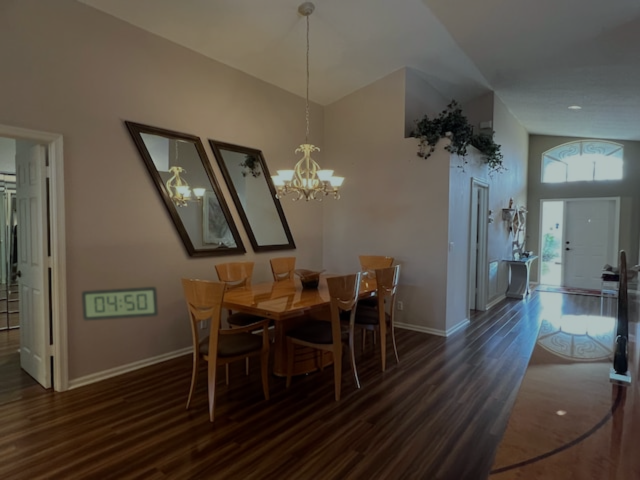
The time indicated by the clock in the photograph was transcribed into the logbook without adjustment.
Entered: 4:50
